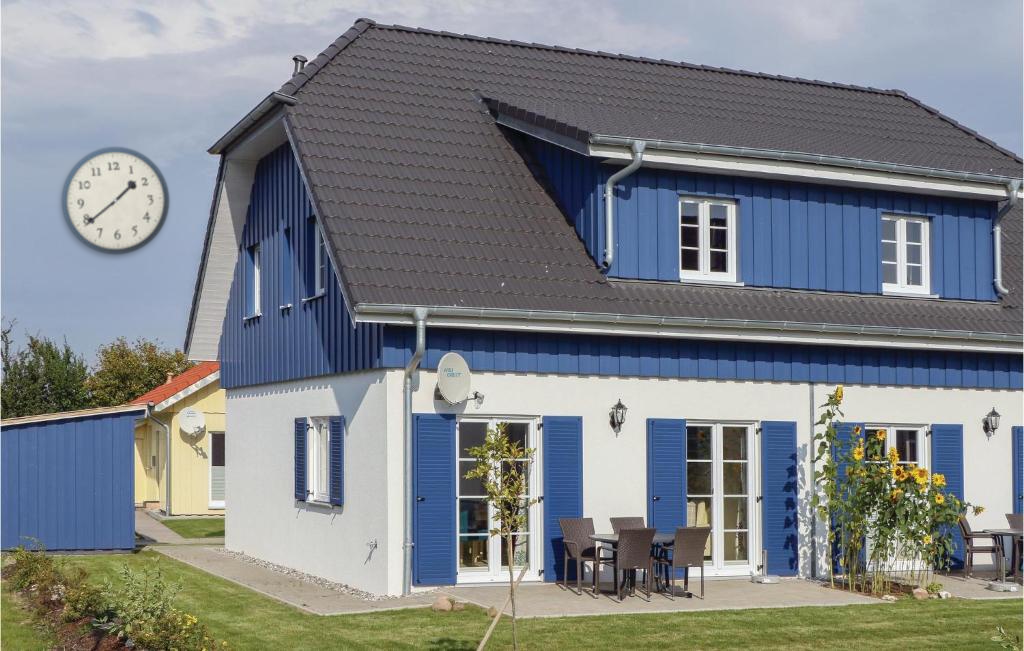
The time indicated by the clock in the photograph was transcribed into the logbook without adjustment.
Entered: 1:39
